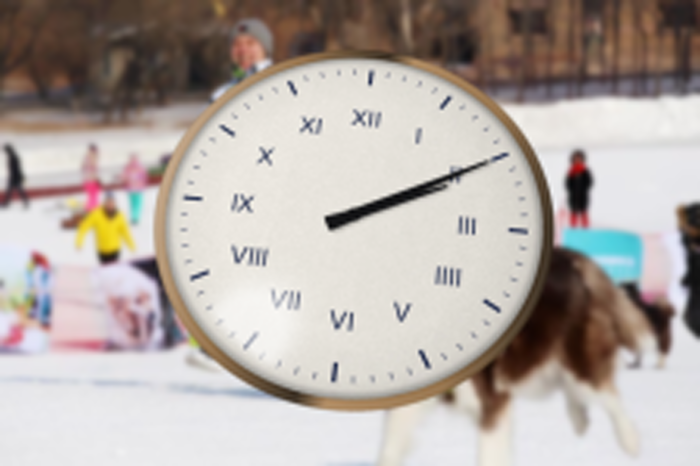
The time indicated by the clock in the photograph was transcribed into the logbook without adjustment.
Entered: 2:10
